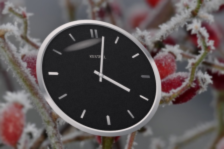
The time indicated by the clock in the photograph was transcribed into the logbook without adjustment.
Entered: 4:02
